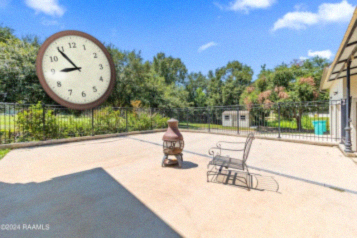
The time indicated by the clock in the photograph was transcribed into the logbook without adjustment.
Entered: 8:54
